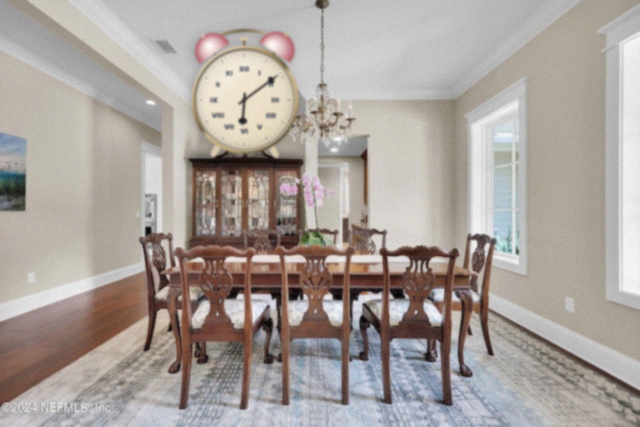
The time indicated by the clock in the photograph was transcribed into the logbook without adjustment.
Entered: 6:09
